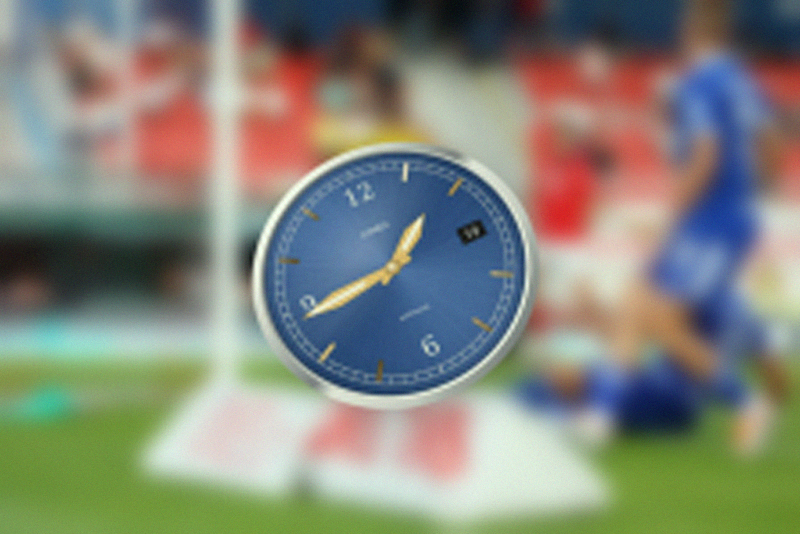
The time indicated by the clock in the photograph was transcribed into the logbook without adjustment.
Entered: 1:44
